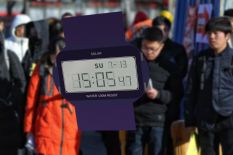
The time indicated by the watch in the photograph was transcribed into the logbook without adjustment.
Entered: 15:05:47
